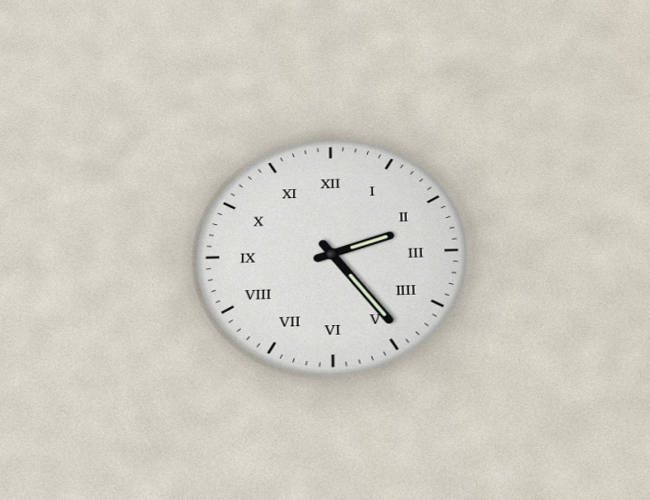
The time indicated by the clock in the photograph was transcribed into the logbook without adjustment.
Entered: 2:24
